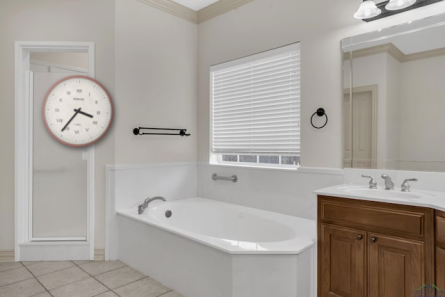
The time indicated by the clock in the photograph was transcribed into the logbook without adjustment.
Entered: 3:36
